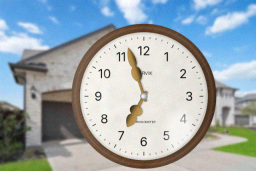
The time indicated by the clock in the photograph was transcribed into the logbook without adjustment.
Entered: 6:57
